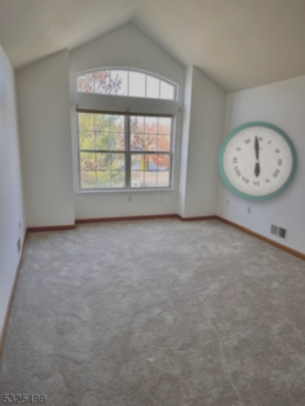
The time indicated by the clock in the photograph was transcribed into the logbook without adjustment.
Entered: 5:59
